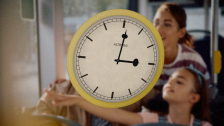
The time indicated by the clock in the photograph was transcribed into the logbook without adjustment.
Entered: 3:01
